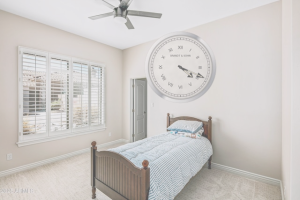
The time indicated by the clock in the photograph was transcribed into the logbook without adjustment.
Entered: 4:19
